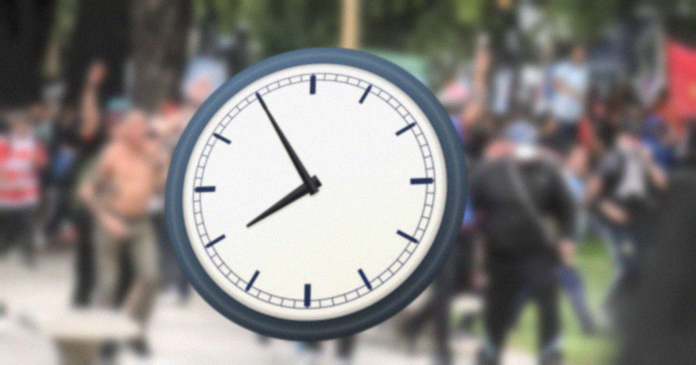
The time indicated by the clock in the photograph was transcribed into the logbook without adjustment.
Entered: 7:55
